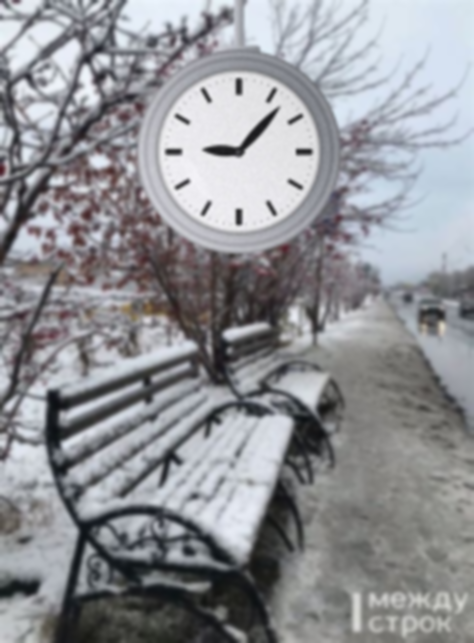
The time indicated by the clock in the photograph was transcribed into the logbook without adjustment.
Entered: 9:07
